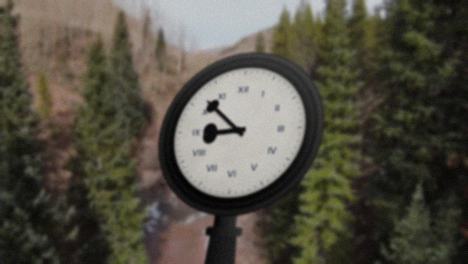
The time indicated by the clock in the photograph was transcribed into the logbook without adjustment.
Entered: 8:52
